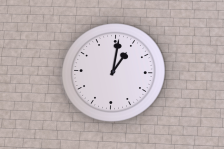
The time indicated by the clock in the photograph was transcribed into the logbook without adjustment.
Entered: 1:01
